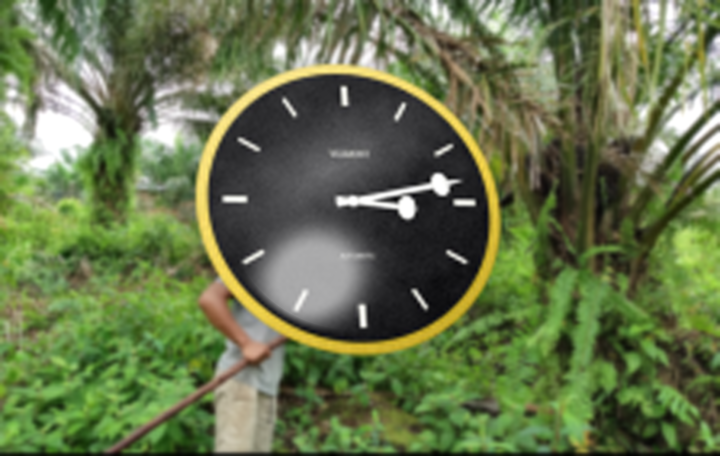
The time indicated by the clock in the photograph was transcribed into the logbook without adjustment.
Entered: 3:13
